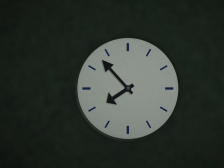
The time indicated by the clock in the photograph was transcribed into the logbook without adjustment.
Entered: 7:53
